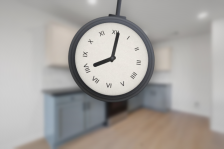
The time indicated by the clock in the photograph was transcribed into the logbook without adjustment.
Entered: 8:01
